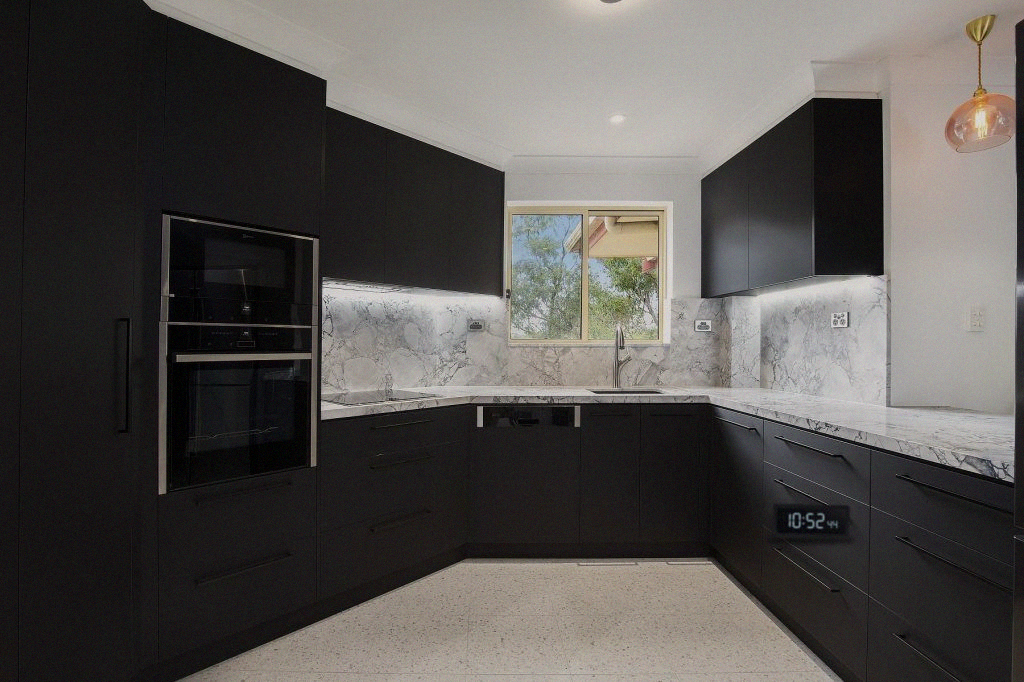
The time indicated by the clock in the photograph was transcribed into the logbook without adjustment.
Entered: 10:52
